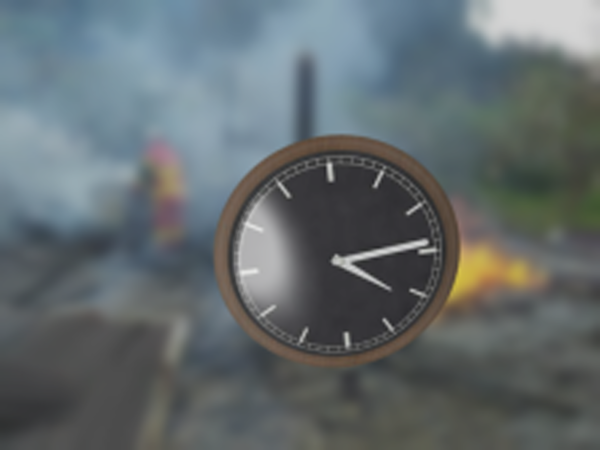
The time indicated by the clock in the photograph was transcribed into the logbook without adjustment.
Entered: 4:14
